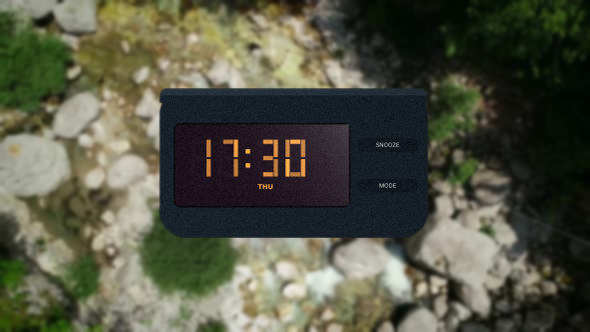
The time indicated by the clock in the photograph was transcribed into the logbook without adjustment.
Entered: 17:30
